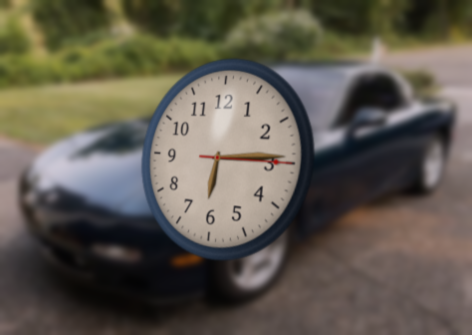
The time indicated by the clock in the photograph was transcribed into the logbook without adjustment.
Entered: 6:14:15
